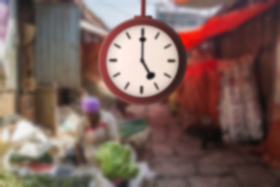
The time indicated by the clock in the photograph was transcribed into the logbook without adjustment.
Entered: 5:00
